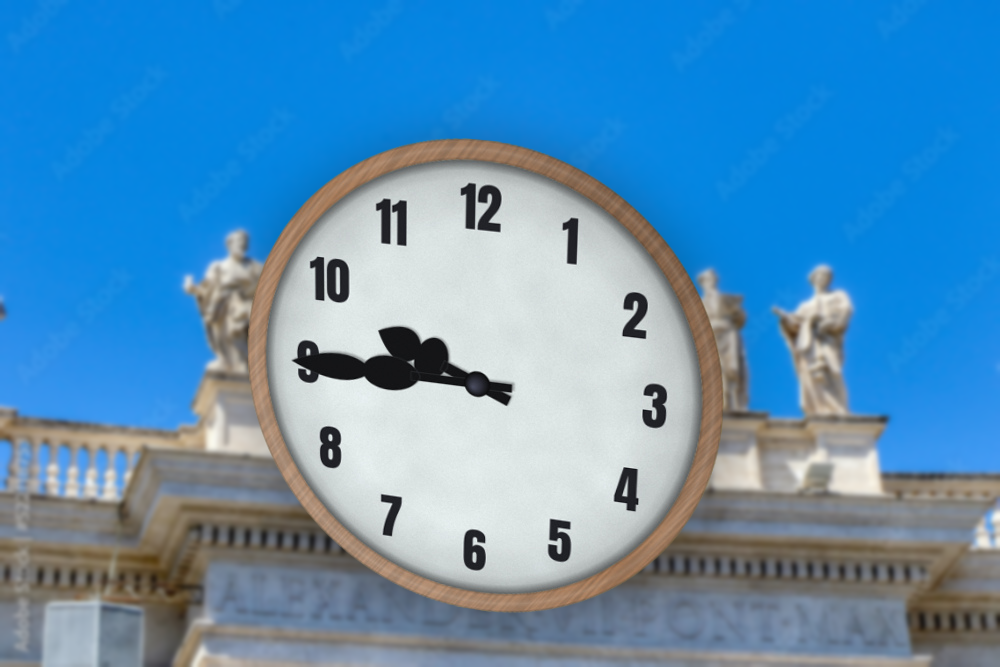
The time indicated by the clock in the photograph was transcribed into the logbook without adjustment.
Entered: 9:45
